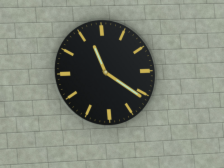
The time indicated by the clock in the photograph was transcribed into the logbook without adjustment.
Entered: 11:21
